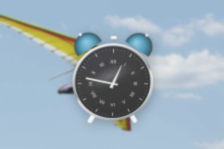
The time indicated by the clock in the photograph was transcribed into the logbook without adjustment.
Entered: 12:47
